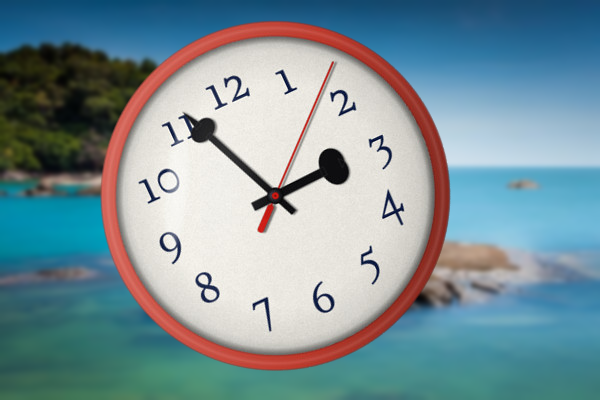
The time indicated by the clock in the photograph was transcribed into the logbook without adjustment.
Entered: 2:56:08
